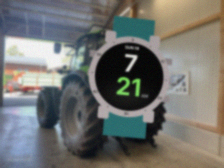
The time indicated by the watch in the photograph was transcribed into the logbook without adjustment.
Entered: 7:21
